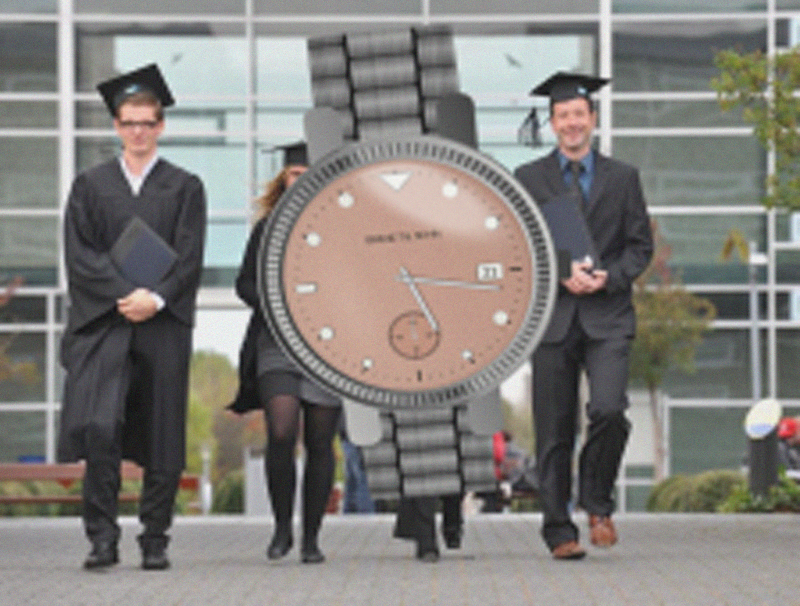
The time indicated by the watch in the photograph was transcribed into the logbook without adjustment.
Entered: 5:17
